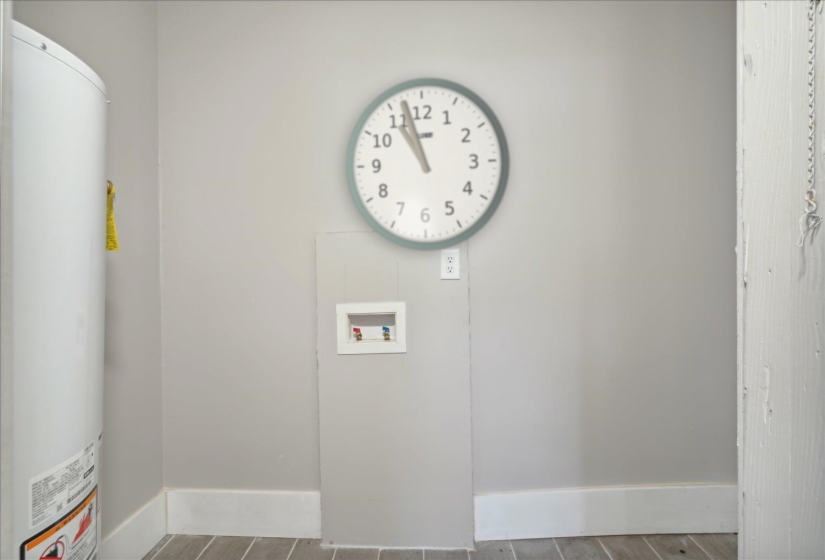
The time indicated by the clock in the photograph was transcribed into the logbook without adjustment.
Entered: 10:57
